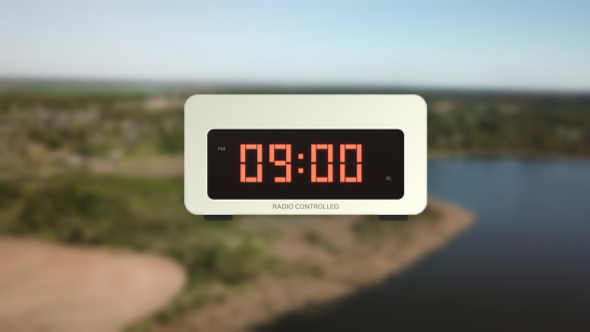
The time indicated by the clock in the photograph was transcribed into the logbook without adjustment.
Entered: 9:00
